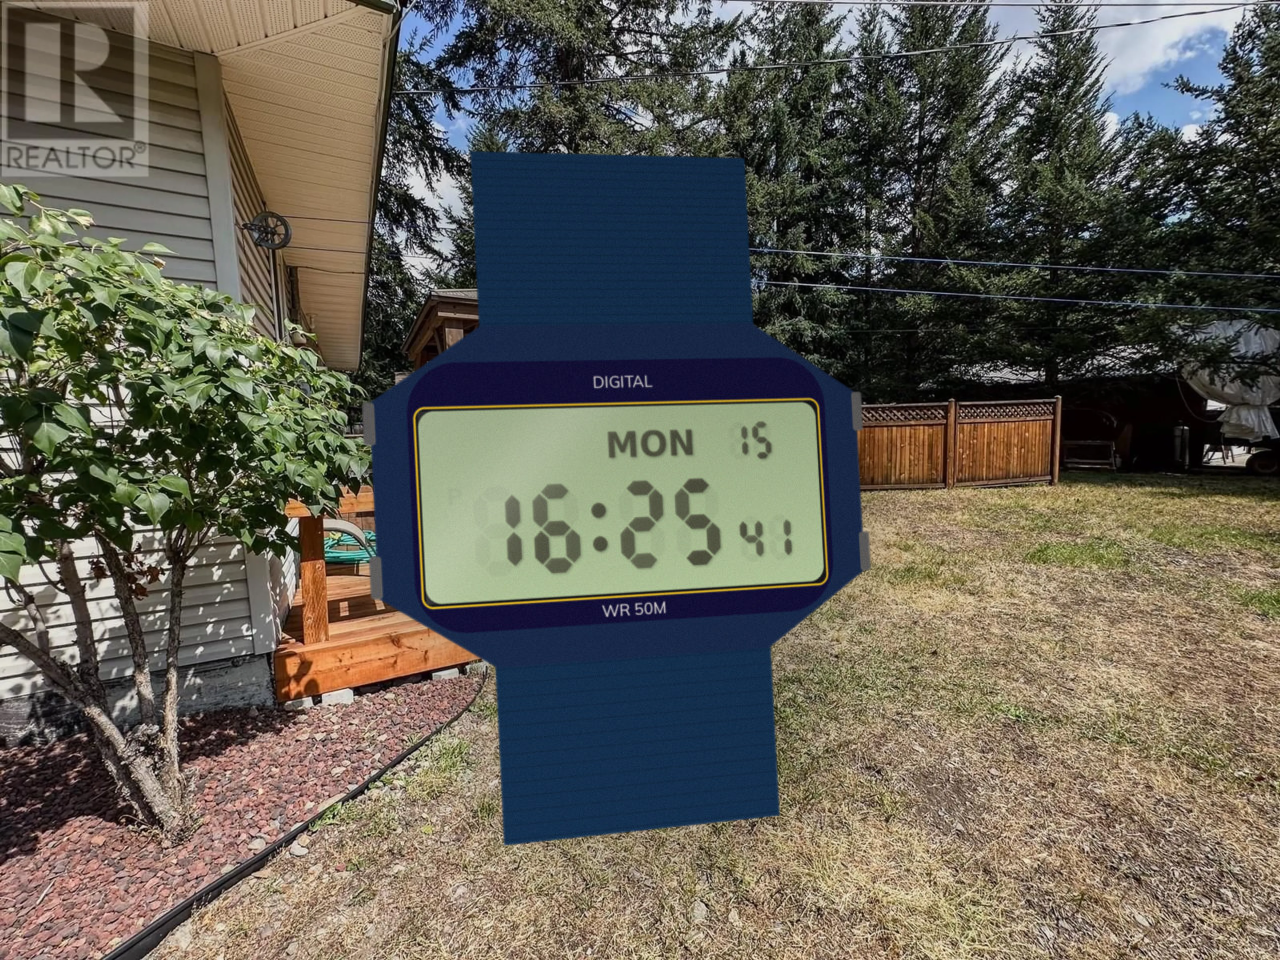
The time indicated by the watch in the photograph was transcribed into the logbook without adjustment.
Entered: 16:25:41
